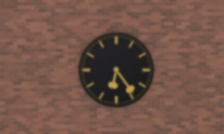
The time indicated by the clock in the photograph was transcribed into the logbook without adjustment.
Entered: 6:24
